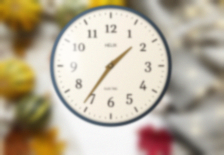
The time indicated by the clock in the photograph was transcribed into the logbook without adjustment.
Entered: 1:36
